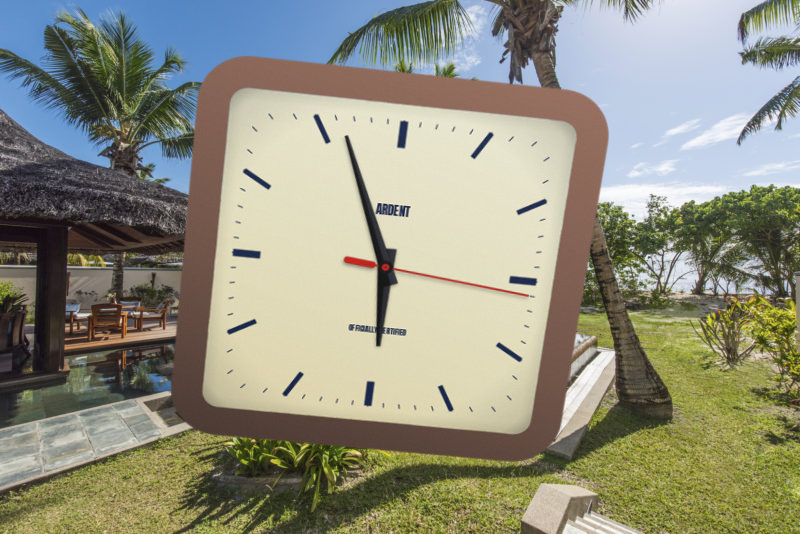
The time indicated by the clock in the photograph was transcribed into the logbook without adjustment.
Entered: 5:56:16
